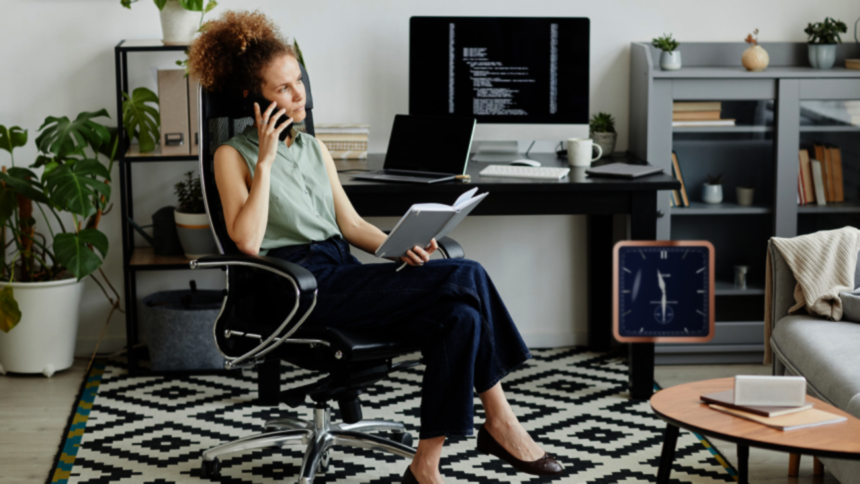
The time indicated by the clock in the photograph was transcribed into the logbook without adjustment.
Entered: 11:30
